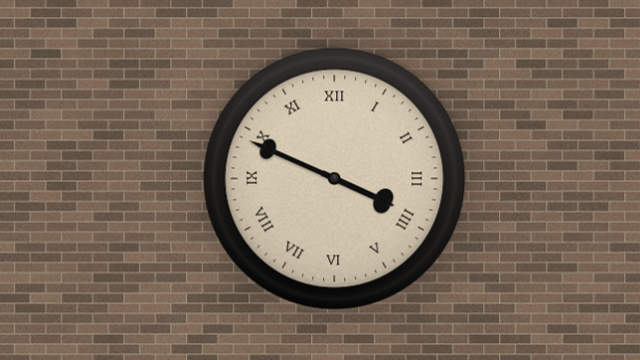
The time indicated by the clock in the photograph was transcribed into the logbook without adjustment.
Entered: 3:49
